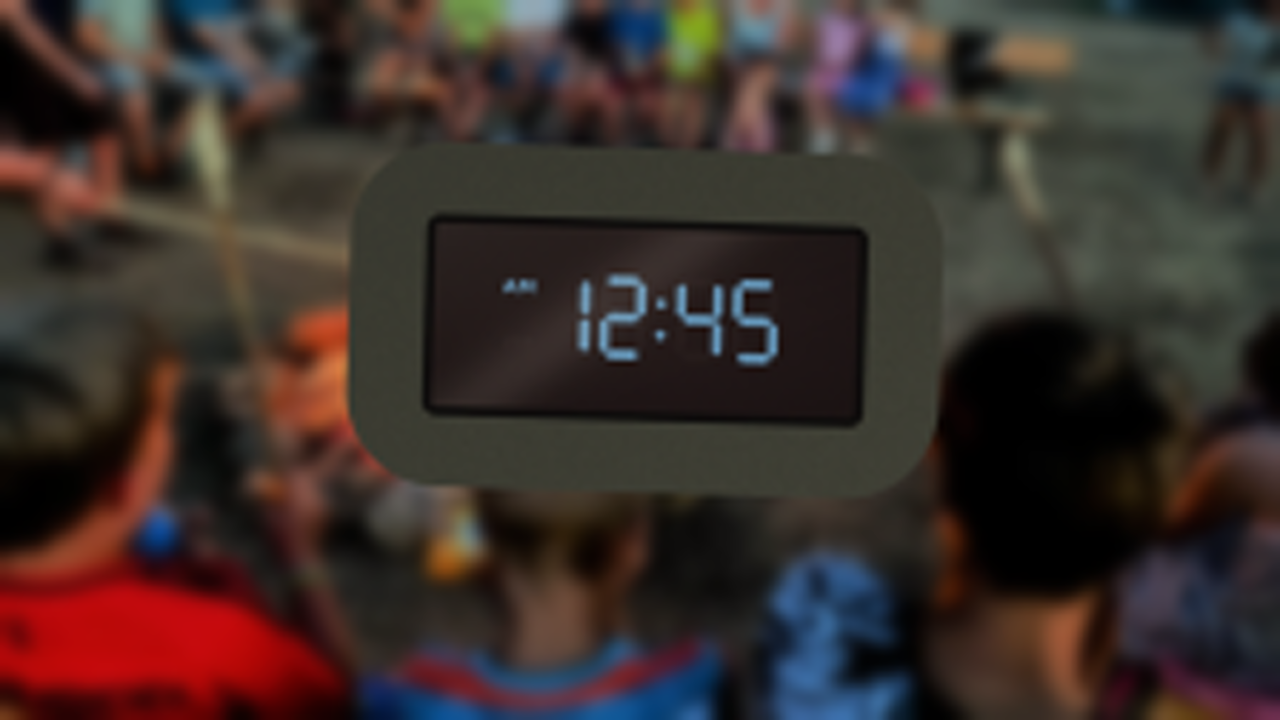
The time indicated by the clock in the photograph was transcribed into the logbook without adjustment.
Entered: 12:45
